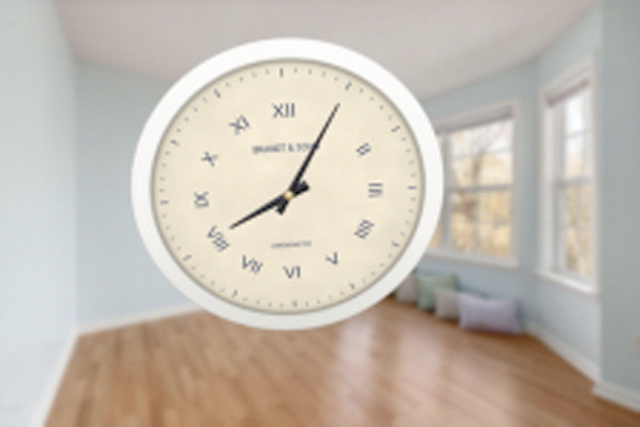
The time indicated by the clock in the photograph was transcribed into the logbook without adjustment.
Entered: 8:05
